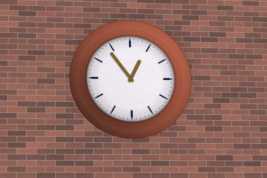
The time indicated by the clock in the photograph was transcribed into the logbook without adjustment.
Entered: 12:54
